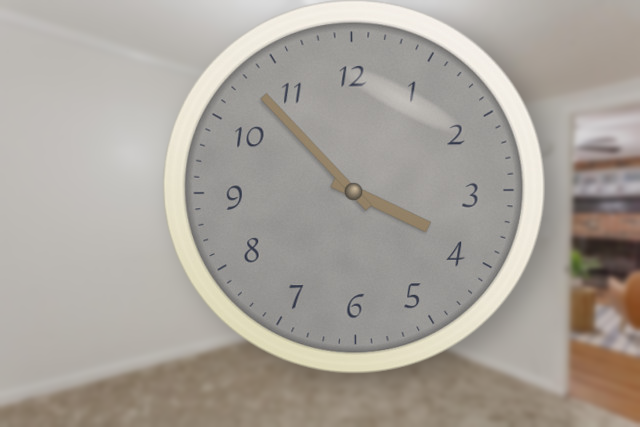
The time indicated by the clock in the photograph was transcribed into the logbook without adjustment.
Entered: 3:53
